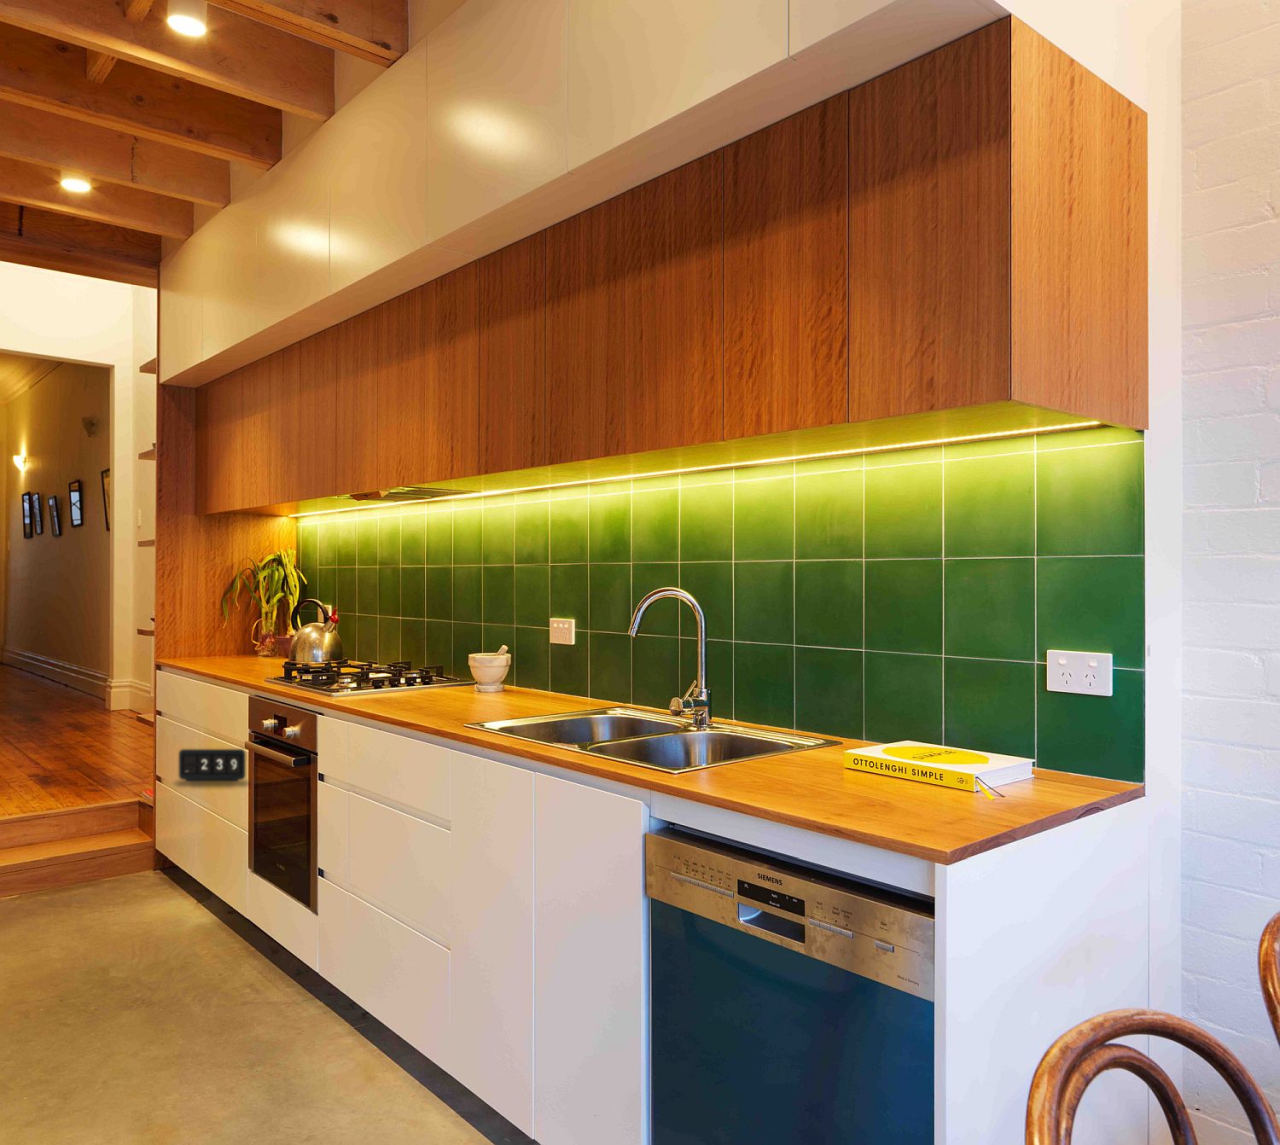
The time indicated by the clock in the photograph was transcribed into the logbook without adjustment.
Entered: 2:39
